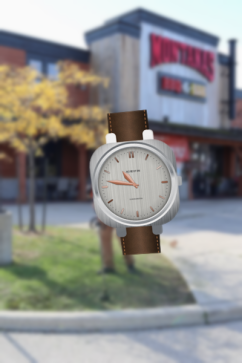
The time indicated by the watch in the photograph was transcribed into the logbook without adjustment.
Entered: 10:47
